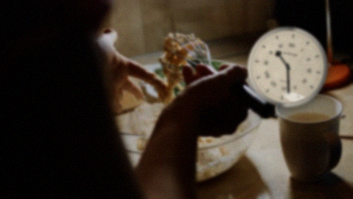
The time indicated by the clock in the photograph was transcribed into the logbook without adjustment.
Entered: 10:28
